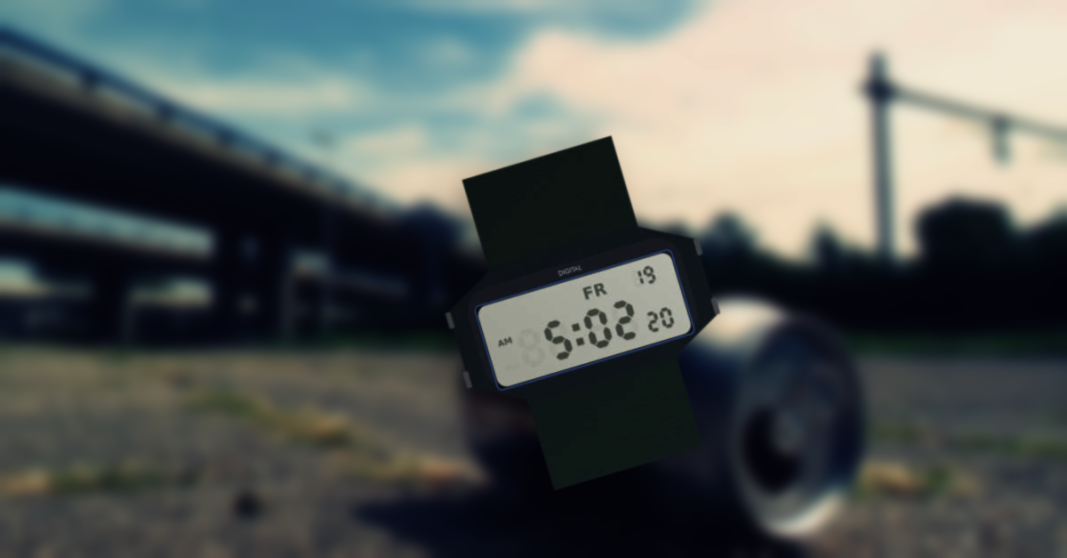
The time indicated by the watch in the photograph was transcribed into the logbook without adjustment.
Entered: 5:02:20
